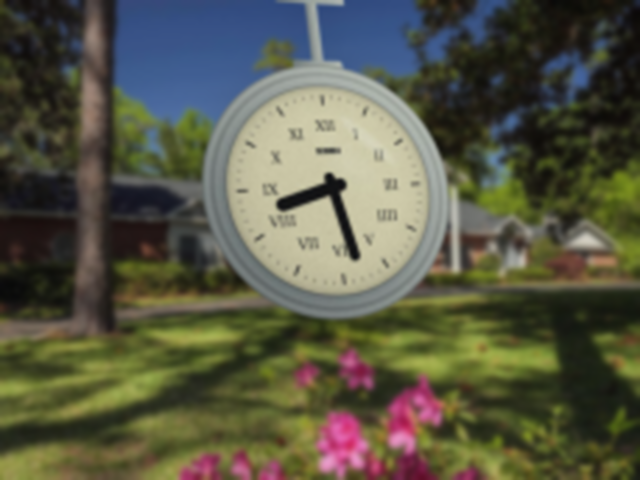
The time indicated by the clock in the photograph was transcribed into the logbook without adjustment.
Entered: 8:28
